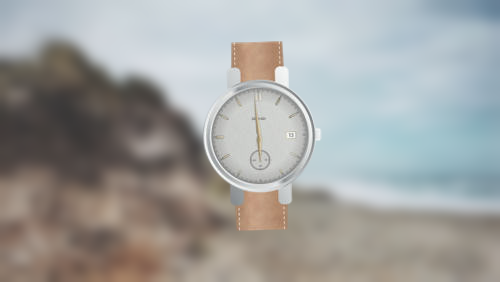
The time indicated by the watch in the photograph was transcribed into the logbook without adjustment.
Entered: 5:59
